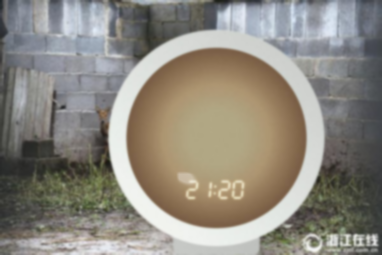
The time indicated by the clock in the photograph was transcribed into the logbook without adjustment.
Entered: 21:20
